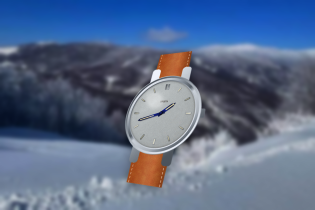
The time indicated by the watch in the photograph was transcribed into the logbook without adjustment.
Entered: 1:42
